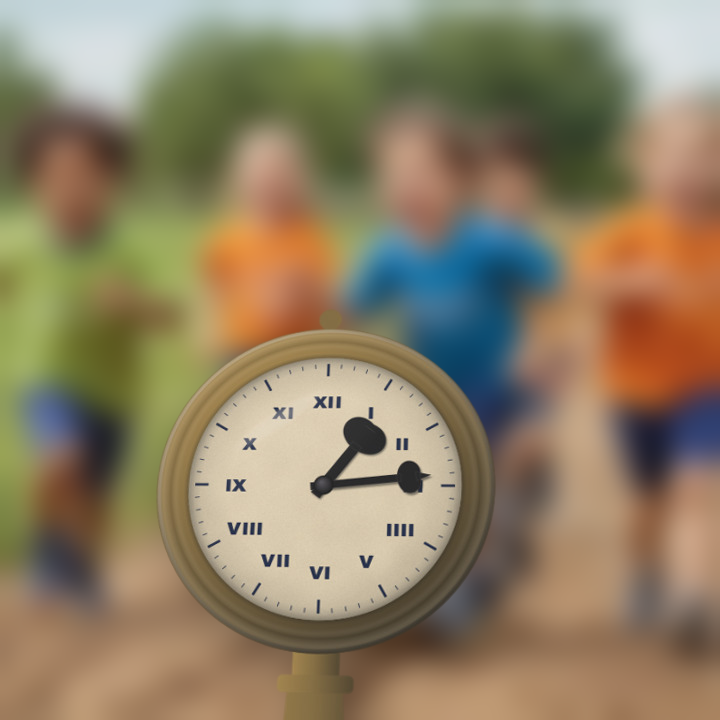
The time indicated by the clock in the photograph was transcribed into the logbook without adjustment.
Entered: 1:14
